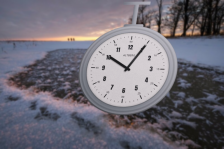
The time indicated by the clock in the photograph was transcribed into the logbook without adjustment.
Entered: 10:05
